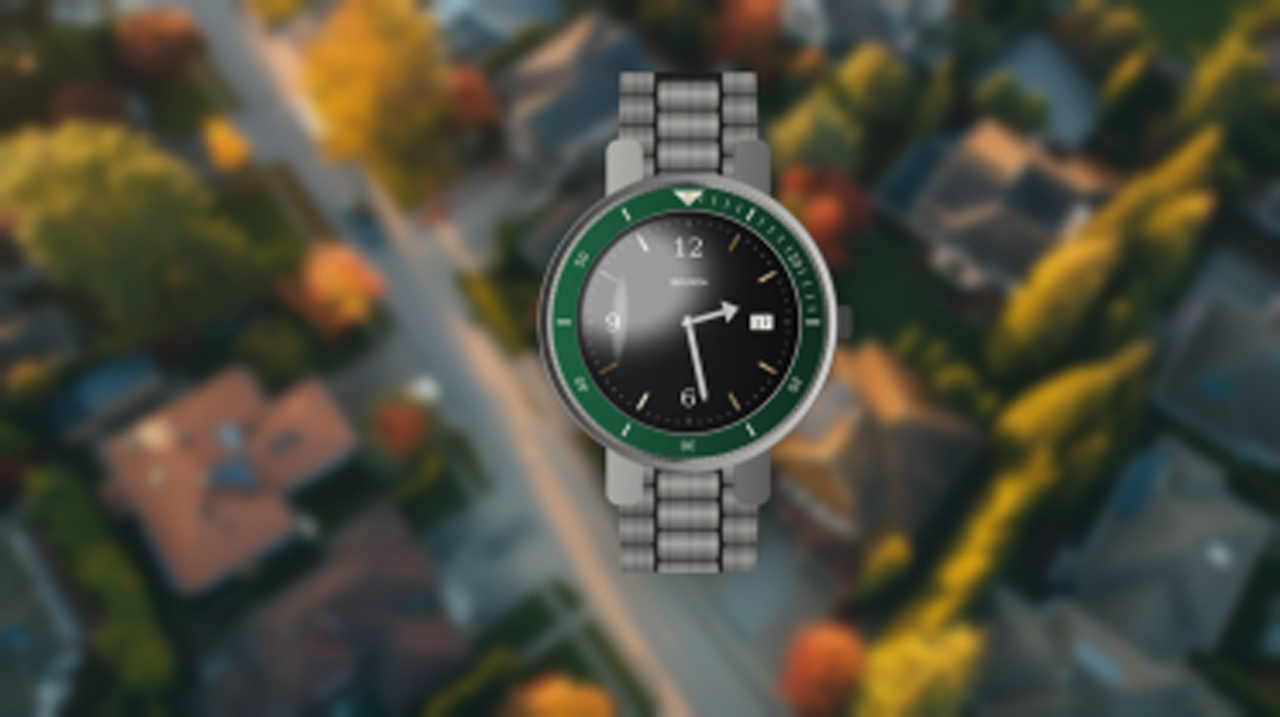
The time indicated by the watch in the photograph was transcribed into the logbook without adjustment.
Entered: 2:28
